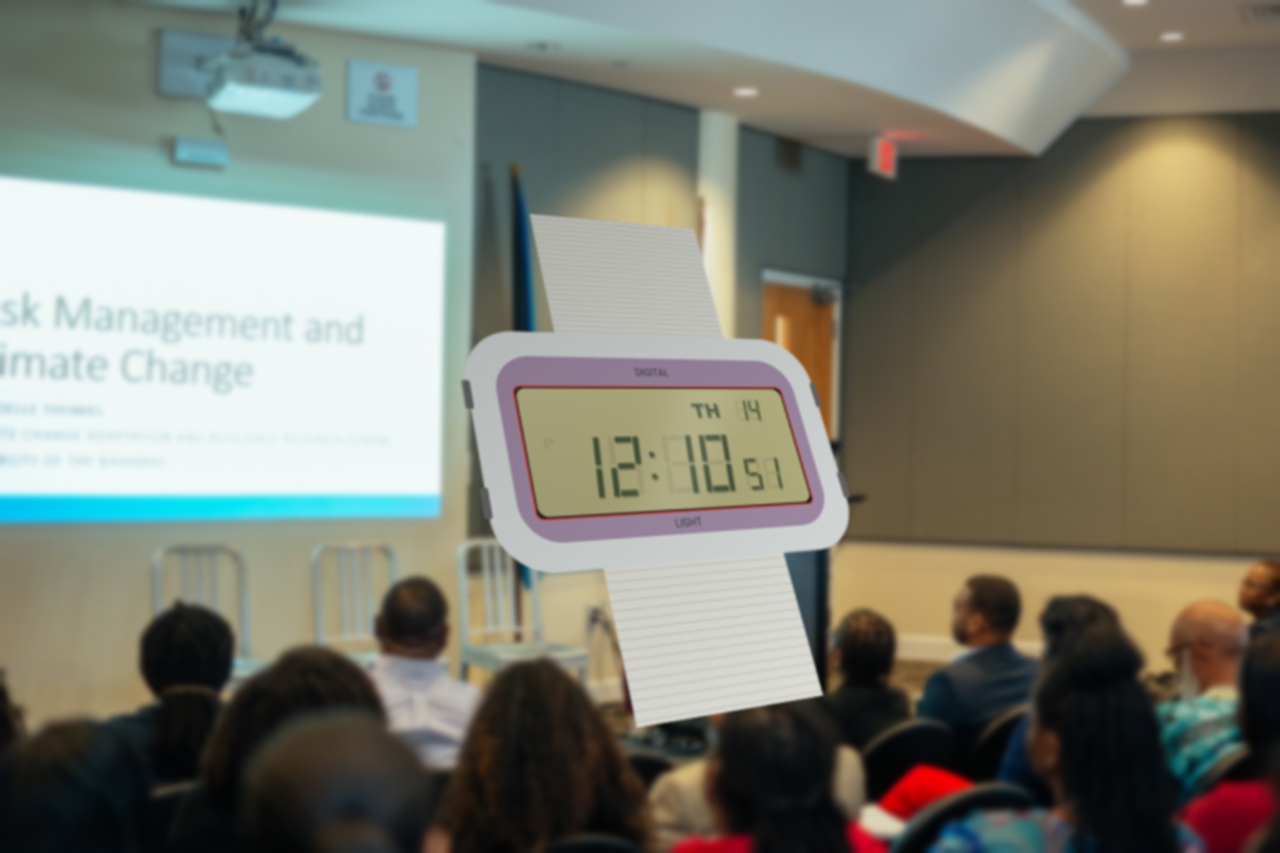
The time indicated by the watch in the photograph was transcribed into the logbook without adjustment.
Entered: 12:10:51
